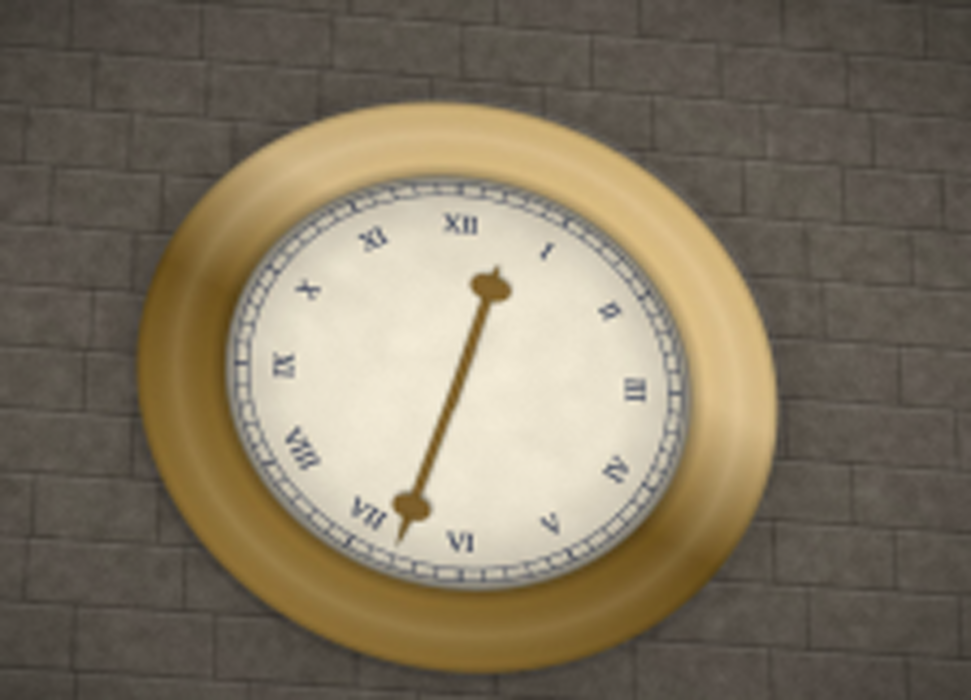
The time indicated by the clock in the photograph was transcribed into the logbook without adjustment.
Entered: 12:33
